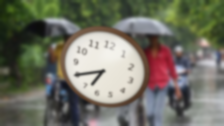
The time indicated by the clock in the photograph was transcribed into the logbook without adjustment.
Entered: 6:40
